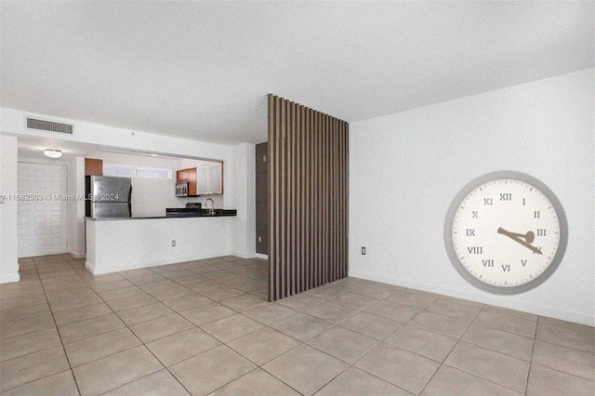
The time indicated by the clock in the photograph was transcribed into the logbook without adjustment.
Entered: 3:20
